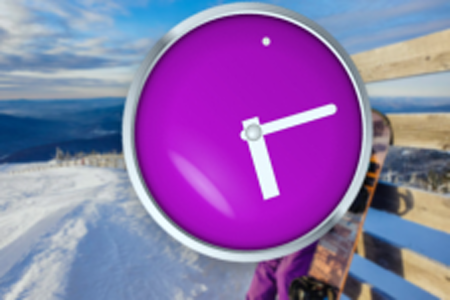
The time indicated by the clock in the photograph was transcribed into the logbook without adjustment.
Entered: 5:11
